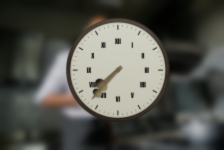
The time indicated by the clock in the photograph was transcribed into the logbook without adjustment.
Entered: 7:37
